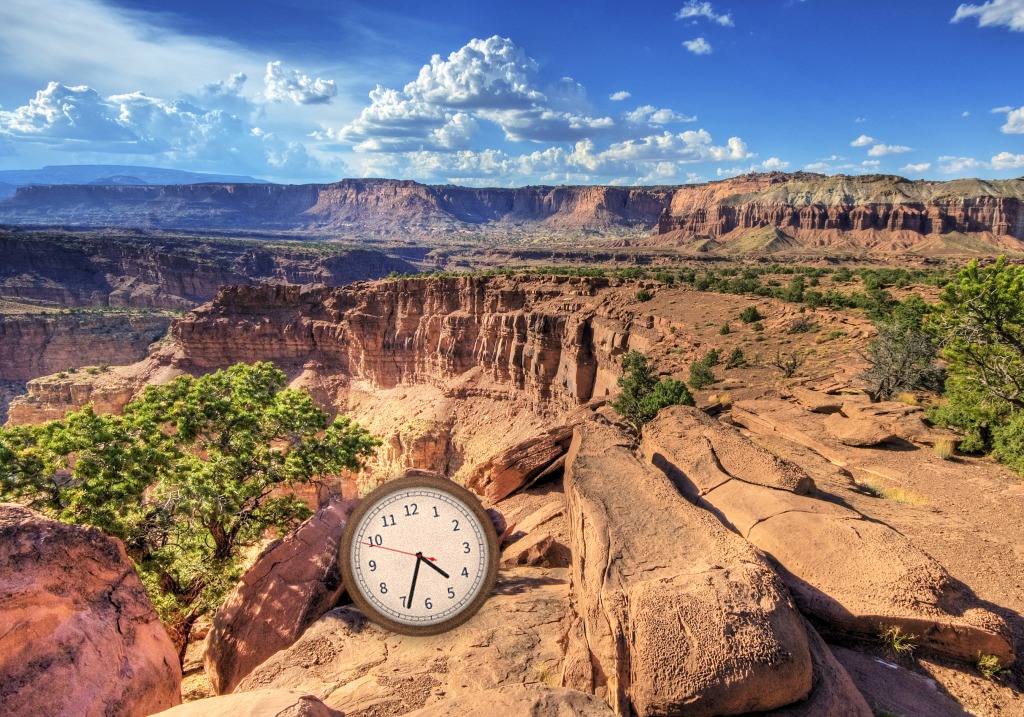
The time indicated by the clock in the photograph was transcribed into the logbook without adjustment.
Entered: 4:33:49
